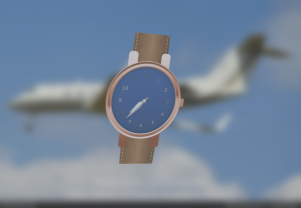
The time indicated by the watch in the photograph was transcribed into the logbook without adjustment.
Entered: 7:37
